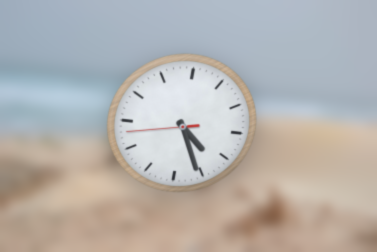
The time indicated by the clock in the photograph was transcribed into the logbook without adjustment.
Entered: 4:25:43
